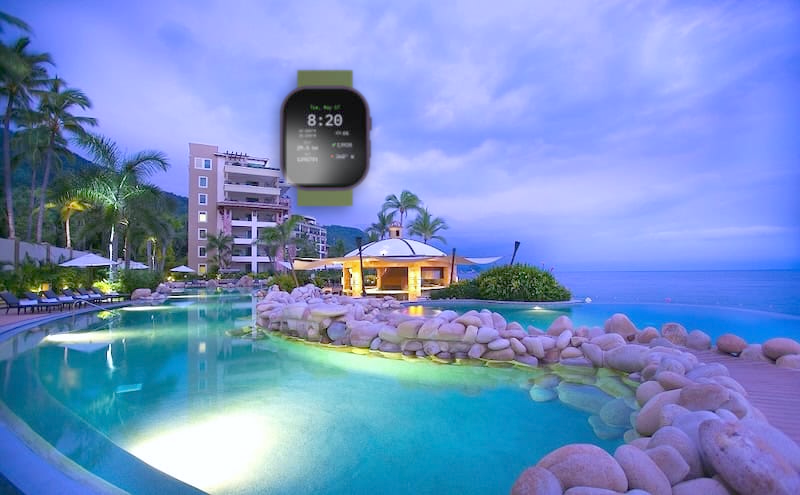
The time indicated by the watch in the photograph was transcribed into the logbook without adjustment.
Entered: 8:20
